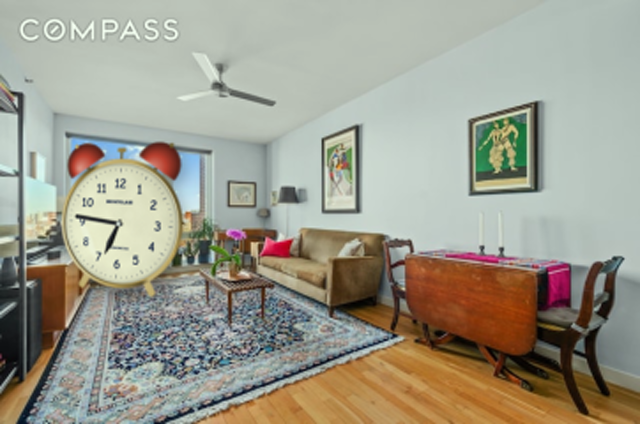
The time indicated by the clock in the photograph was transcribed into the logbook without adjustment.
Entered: 6:46
